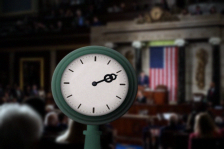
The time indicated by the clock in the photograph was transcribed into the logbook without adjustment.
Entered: 2:11
